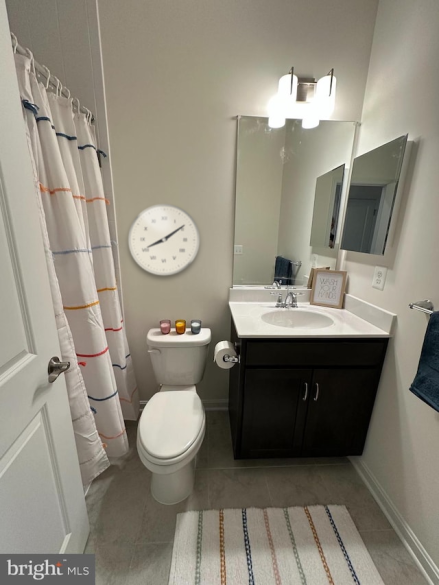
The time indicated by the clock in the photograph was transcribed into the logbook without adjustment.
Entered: 8:09
